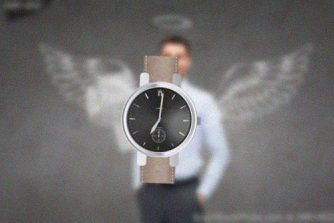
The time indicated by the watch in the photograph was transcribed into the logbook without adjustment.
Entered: 7:01
